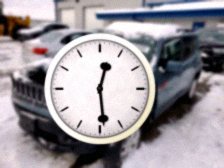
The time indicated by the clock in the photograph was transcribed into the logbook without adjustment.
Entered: 12:29
